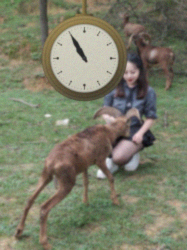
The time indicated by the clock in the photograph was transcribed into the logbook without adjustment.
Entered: 10:55
